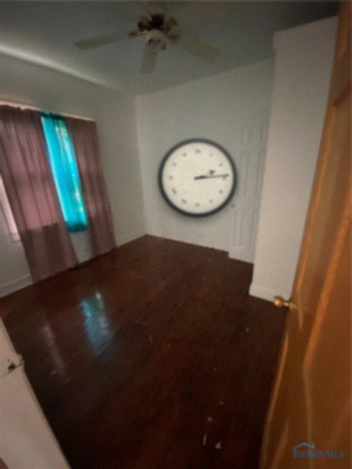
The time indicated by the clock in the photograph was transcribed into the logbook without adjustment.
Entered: 2:14
